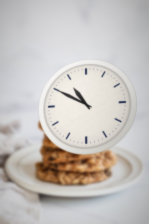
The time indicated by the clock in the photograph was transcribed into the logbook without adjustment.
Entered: 10:50
